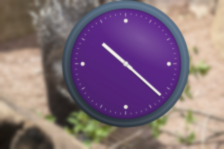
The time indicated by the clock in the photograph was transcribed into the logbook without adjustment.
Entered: 10:22
